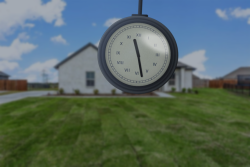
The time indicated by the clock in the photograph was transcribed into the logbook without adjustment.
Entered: 11:28
